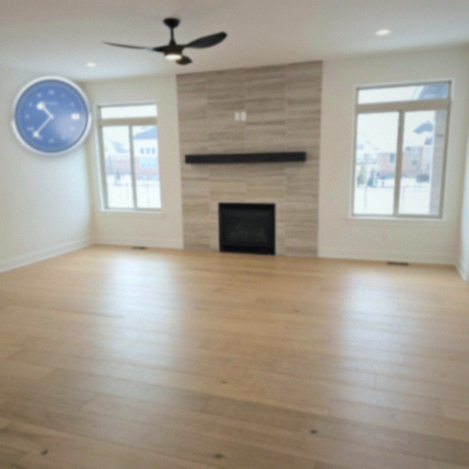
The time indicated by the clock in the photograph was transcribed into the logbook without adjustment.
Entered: 10:37
